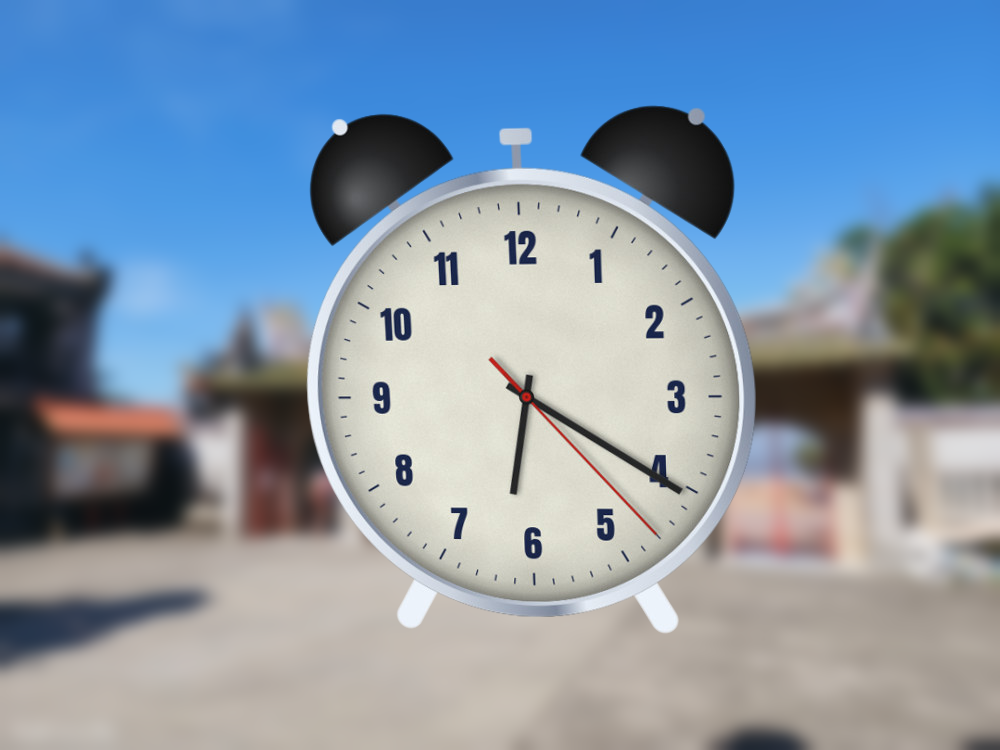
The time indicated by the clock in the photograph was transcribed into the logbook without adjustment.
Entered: 6:20:23
